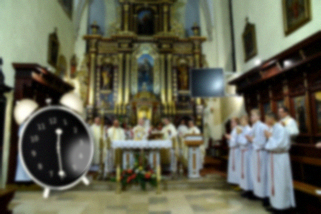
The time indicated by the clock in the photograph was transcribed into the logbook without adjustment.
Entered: 12:31
